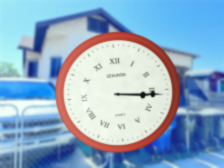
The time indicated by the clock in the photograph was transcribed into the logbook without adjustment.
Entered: 3:16
